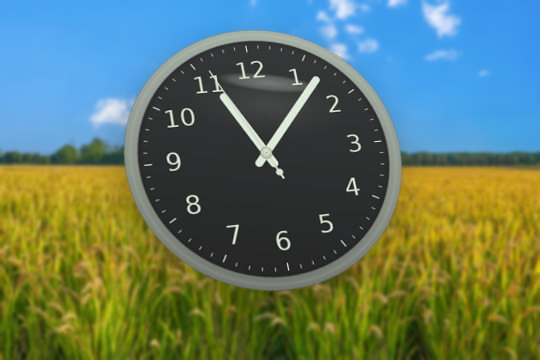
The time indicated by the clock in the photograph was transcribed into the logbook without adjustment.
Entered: 11:06:56
